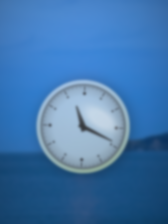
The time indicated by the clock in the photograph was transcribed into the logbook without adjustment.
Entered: 11:19
